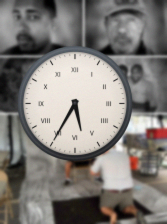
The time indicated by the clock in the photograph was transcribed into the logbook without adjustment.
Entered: 5:35
